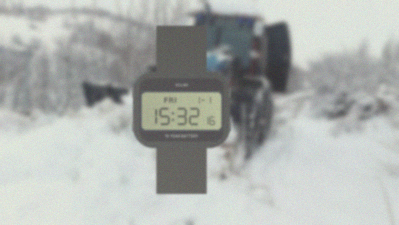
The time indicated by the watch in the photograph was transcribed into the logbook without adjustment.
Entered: 15:32
